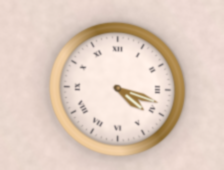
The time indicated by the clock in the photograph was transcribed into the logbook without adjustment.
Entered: 4:18
